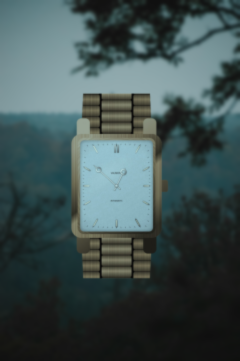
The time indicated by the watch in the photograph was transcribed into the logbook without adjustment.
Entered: 12:52
